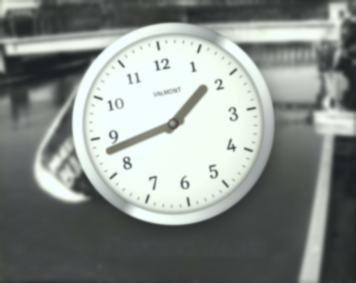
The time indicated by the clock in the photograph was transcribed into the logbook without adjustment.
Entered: 1:43
